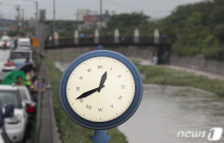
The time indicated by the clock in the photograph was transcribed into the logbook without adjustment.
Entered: 12:41
